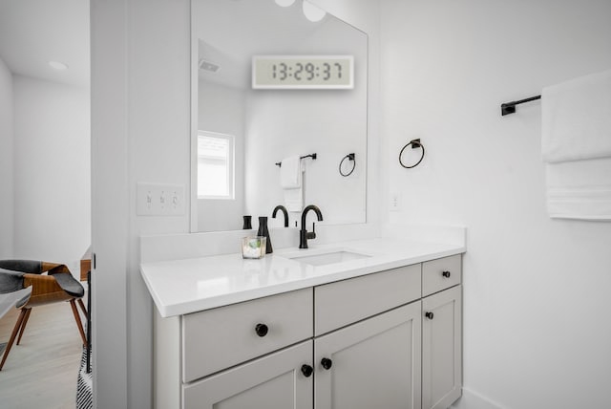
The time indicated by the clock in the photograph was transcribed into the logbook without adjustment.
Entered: 13:29:37
